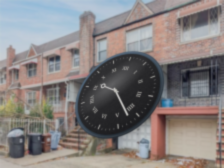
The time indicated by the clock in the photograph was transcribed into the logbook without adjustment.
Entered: 9:22
